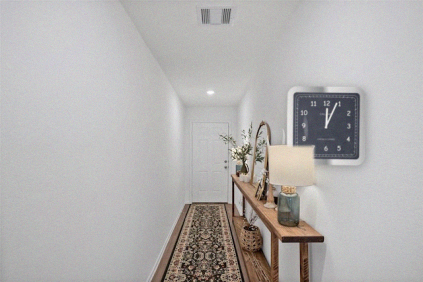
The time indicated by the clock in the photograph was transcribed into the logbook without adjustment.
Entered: 12:04
